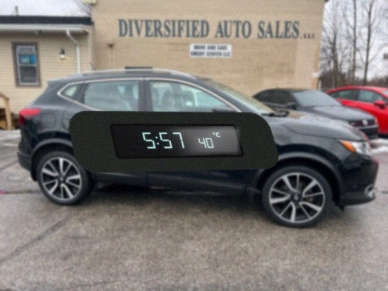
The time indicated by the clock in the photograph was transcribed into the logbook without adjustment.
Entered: 5:57
